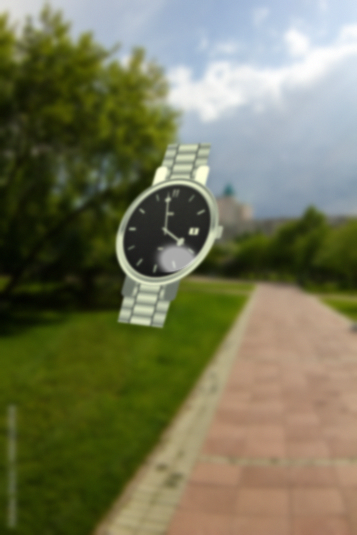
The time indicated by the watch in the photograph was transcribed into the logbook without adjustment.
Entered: 3:58
